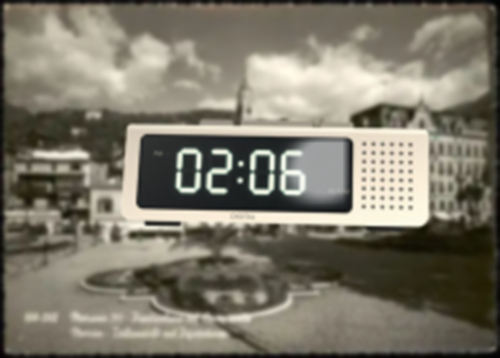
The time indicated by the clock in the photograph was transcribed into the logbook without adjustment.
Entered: 2:06
